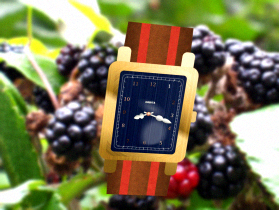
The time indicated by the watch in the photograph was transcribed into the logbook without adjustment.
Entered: 8:18
